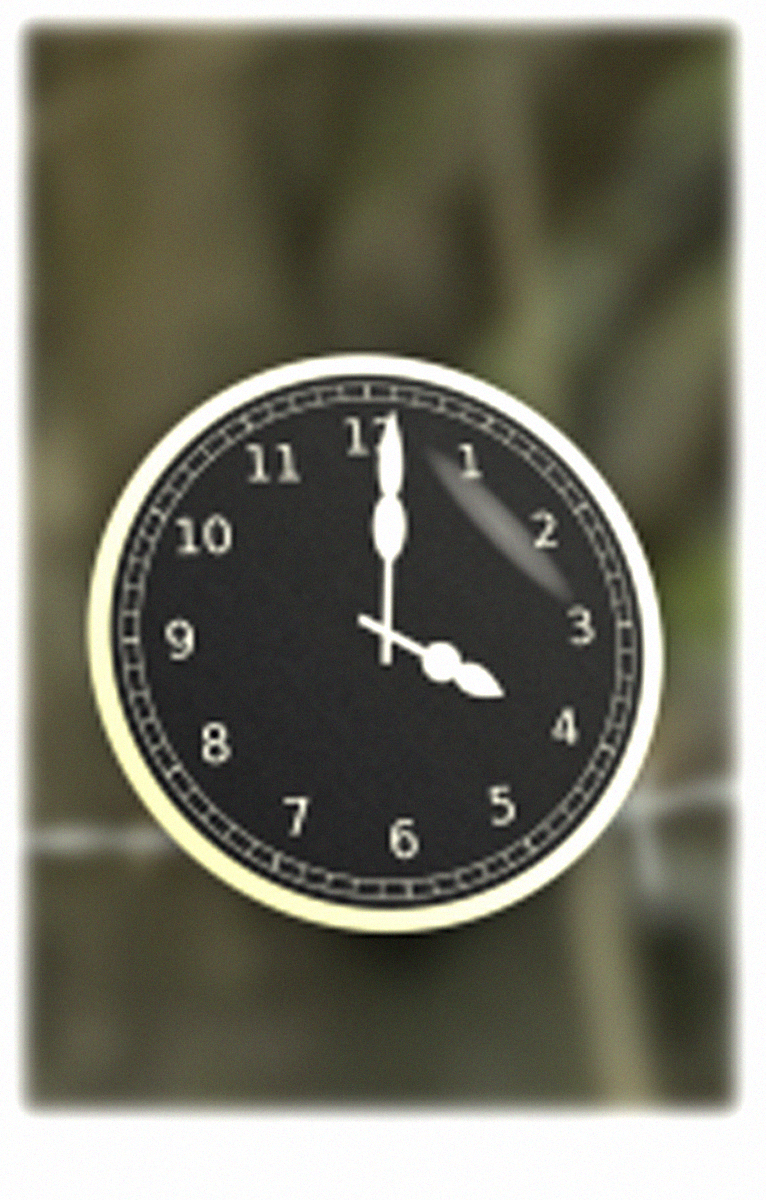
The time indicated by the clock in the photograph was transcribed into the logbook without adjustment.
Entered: 4:01
